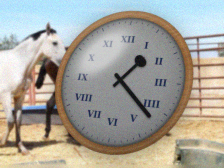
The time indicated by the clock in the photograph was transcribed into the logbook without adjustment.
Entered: 1:22
